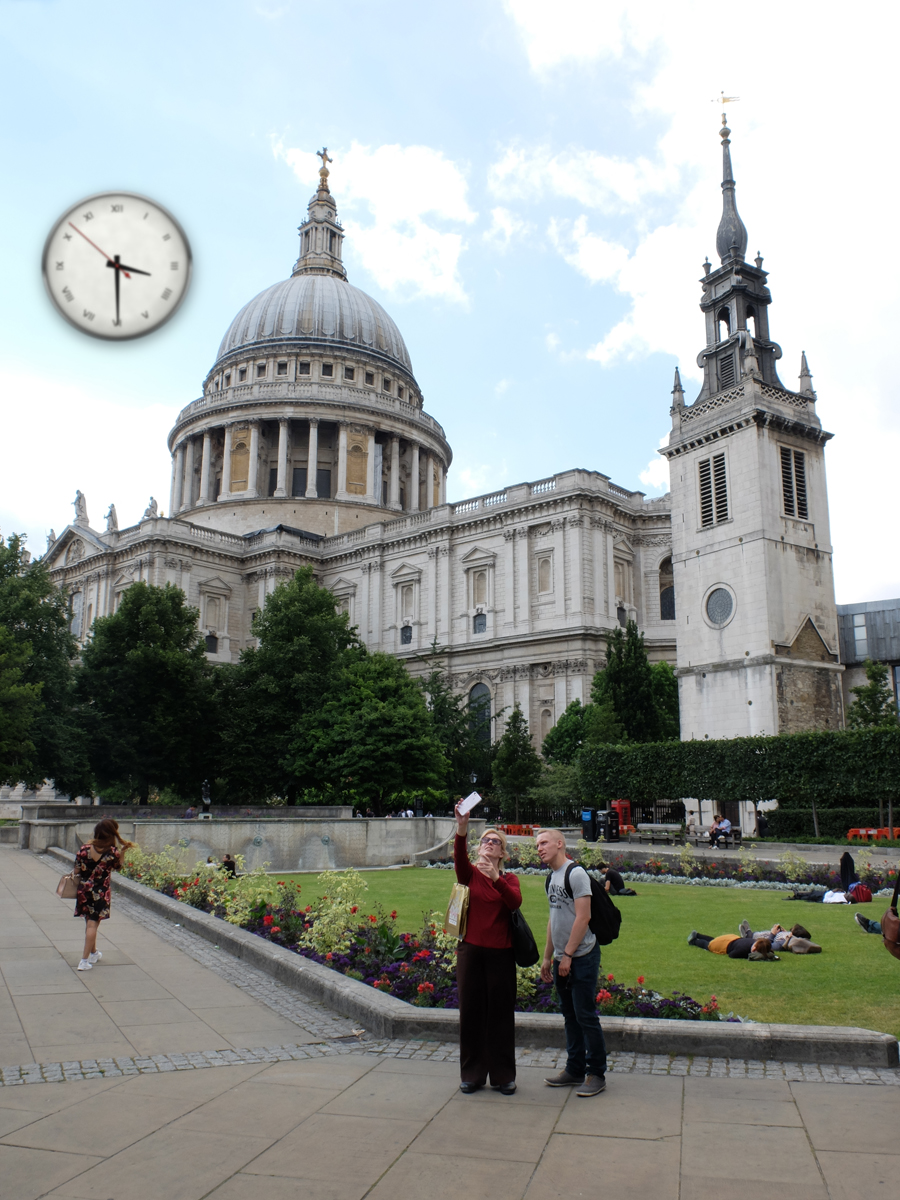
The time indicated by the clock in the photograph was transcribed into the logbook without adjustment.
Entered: 3:29:52
